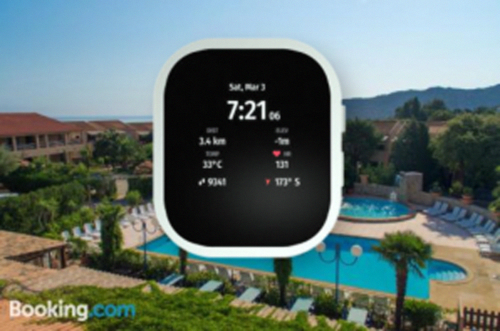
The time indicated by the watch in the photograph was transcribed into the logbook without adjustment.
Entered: 7:21
